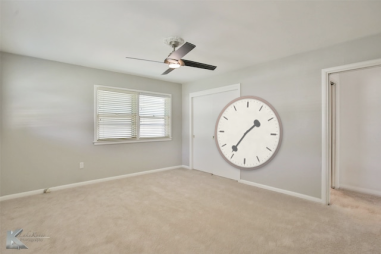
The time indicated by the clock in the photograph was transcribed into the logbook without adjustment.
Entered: 1:36
